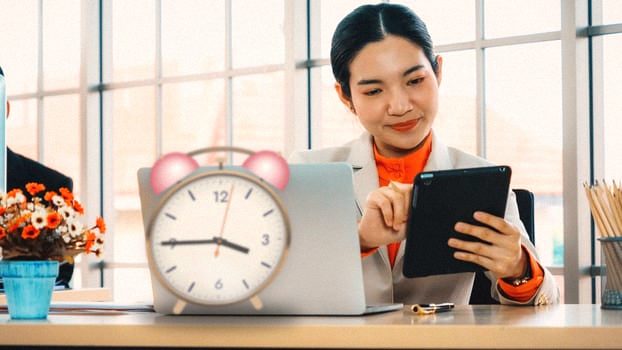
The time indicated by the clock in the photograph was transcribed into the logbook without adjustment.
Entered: 3:45:02
